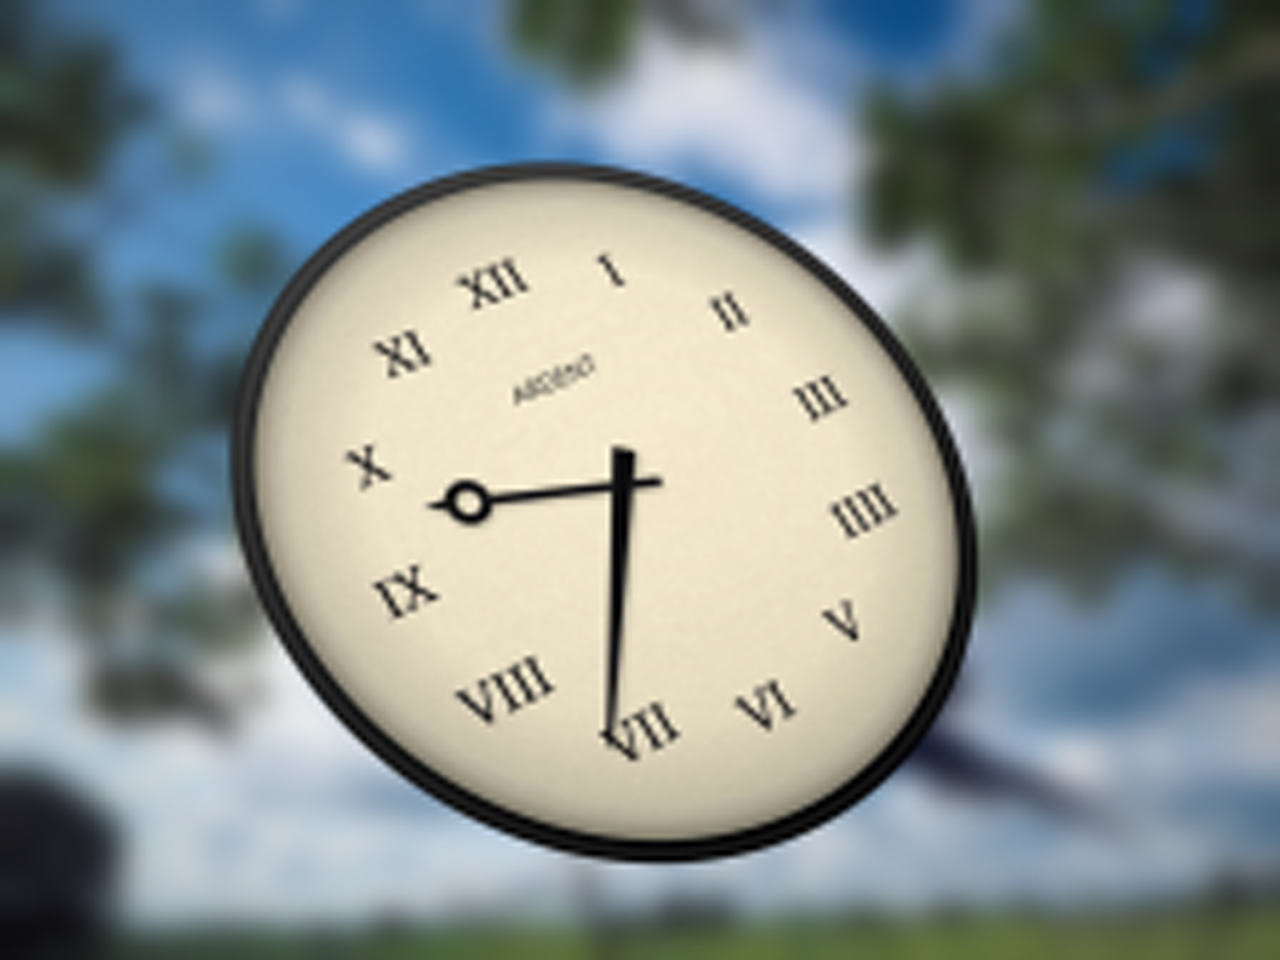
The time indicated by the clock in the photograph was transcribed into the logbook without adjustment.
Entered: 9:36
